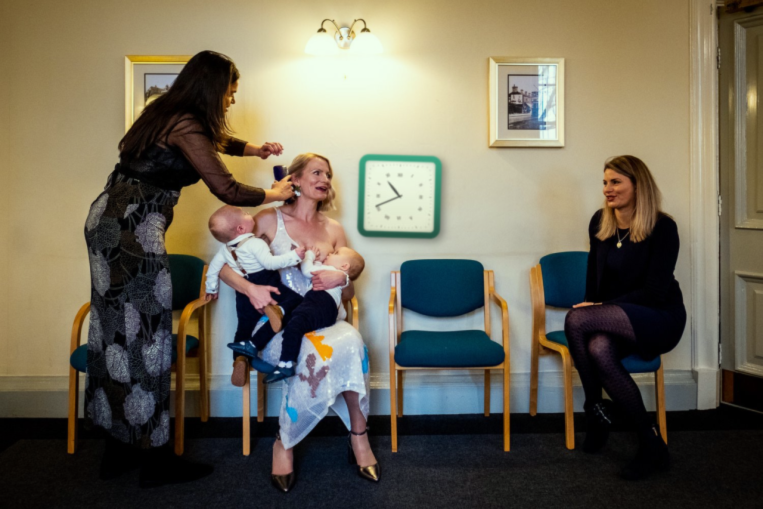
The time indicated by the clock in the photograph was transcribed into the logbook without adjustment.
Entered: 10:41
